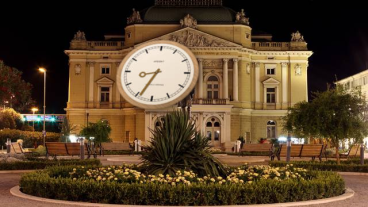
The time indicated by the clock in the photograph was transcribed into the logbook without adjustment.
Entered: 8:34
